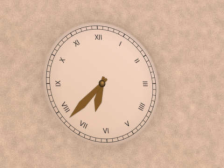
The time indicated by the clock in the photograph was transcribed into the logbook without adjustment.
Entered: 6:38
